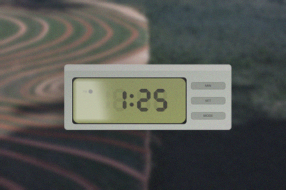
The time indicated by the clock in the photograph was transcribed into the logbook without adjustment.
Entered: 1:25
